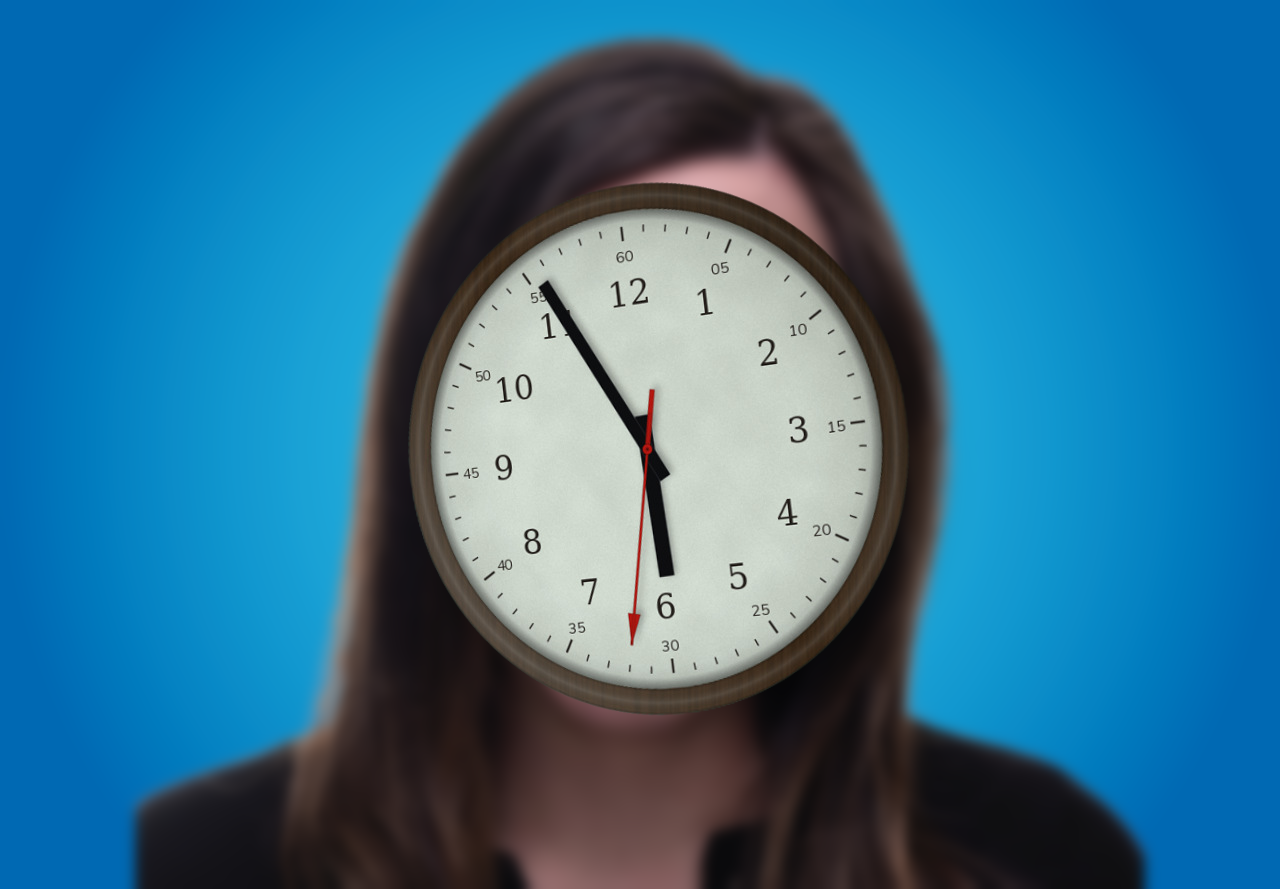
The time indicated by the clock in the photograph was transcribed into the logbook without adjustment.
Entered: 5:55:32
